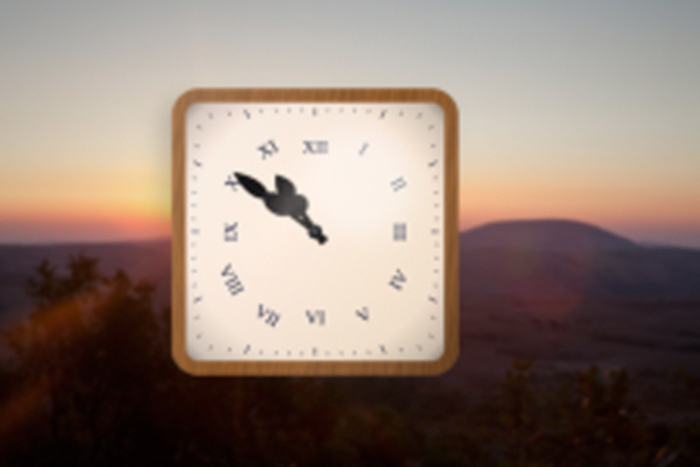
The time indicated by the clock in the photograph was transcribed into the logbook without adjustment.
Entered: 10:51
